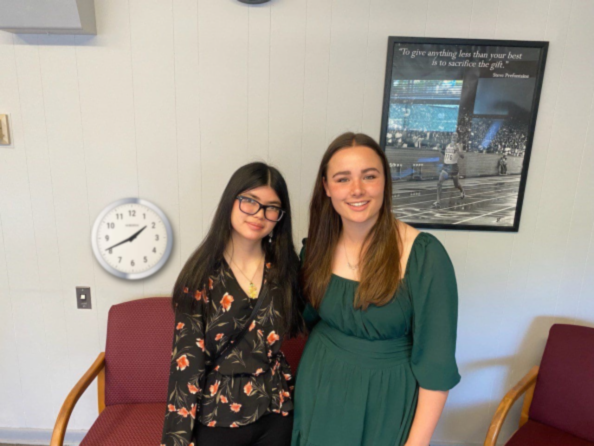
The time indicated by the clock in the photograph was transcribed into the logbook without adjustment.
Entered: 1:41
